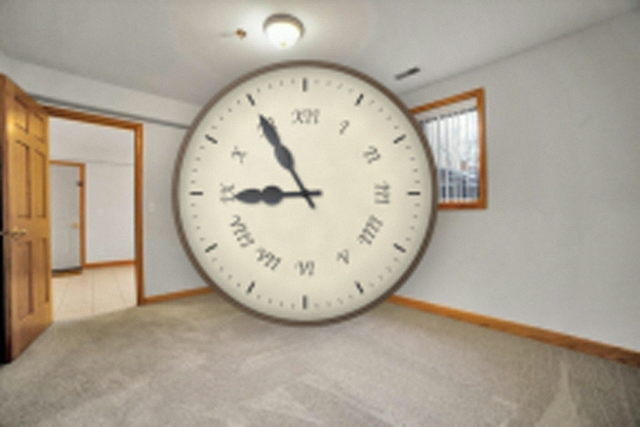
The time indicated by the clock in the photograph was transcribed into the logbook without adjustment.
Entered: 8:55
